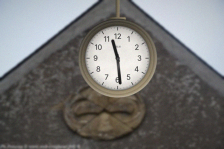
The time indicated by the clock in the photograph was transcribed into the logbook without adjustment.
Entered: 11:29
